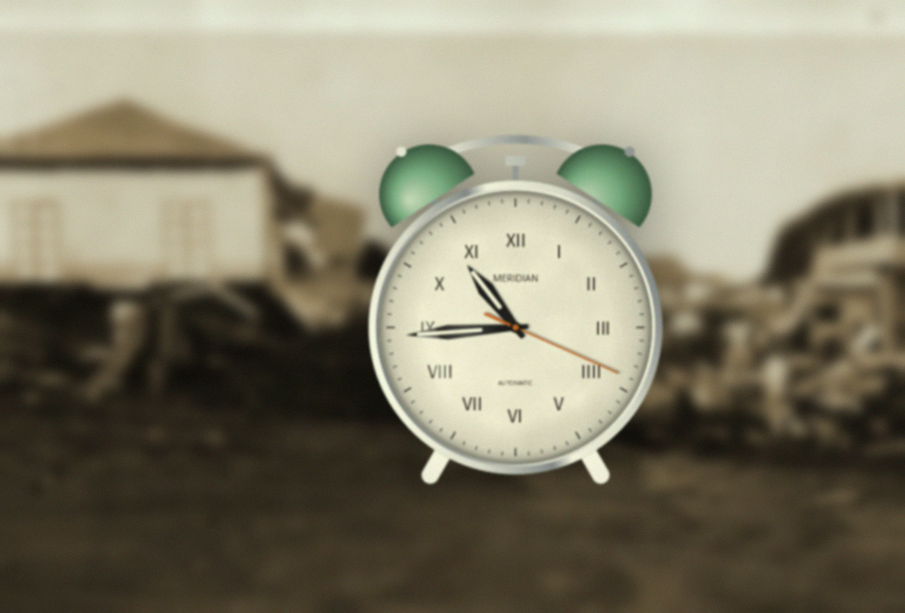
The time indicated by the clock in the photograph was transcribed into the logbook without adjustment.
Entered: 10:44:19
